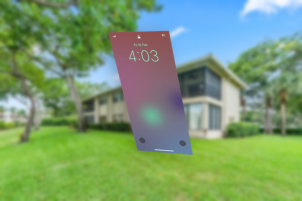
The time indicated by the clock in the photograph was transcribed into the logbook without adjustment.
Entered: 4:03
